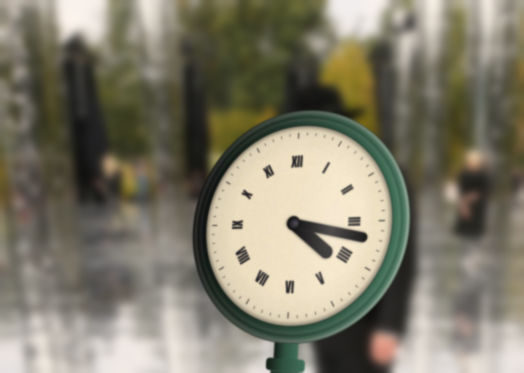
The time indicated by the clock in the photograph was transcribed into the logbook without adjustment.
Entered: 4:17
